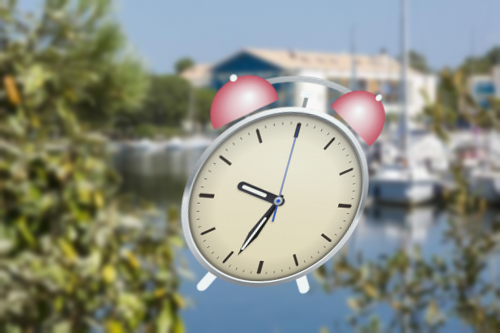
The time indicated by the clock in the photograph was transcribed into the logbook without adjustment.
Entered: 9:34:00
